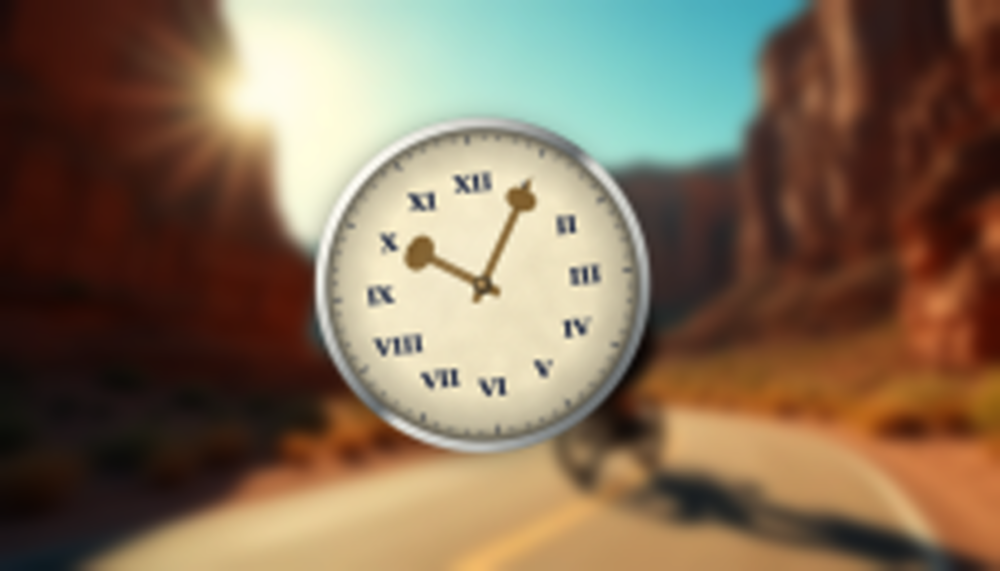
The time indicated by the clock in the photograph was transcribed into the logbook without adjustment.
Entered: 10:05
